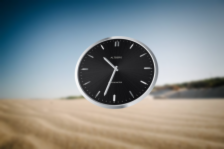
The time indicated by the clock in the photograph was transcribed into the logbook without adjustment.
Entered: 10:33
